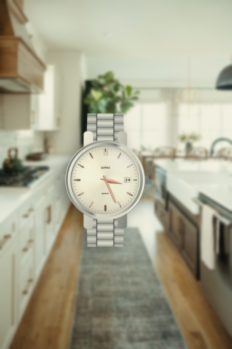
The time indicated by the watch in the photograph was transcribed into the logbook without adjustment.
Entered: 3:26
